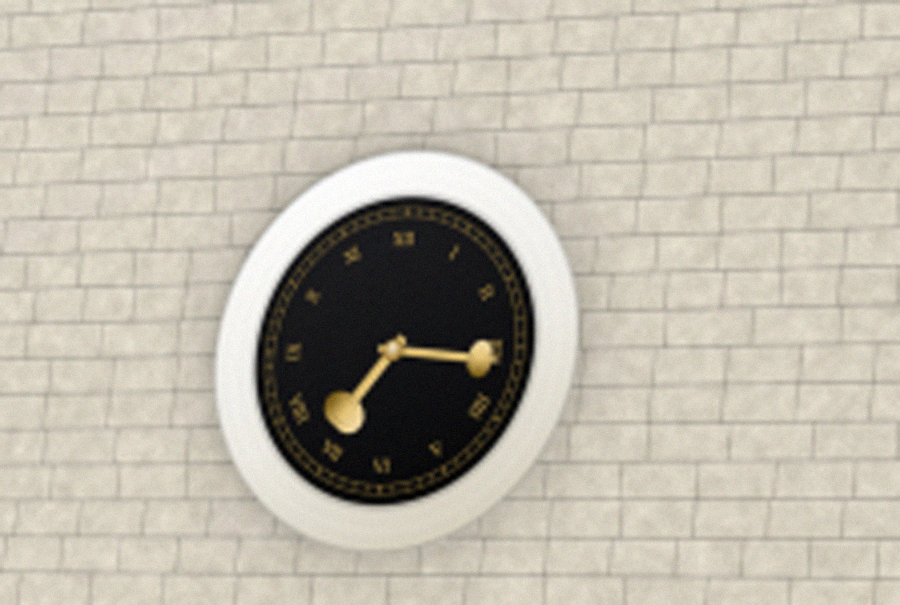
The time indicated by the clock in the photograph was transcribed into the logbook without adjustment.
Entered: 7:16
